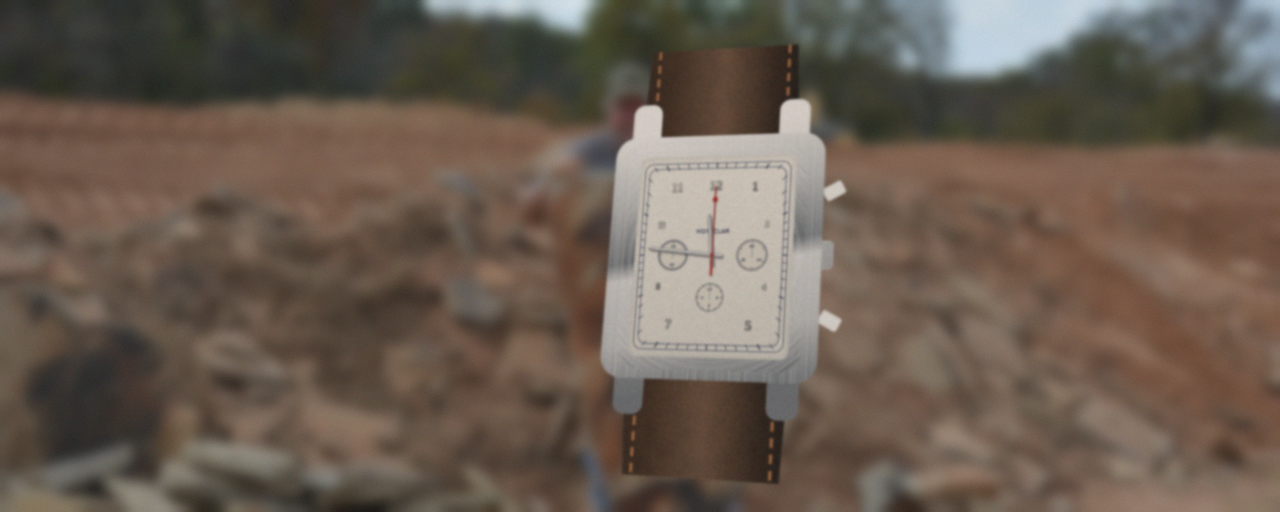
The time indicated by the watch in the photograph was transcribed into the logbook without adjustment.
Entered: 11:46
